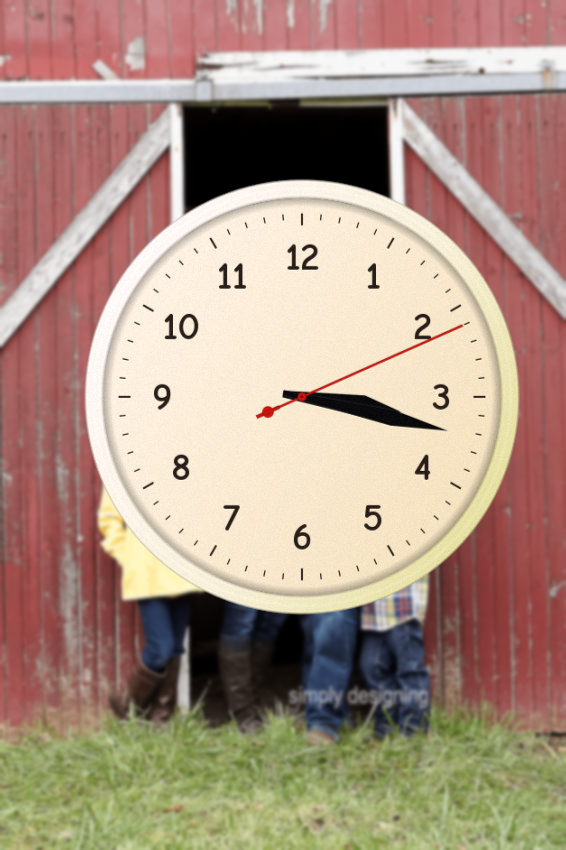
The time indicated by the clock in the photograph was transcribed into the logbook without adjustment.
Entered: 3:17:11
